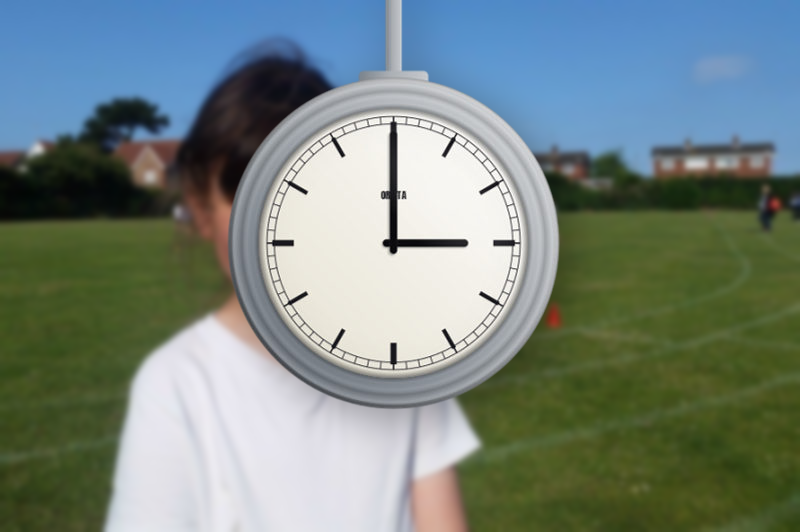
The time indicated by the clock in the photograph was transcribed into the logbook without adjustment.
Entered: 3:00
